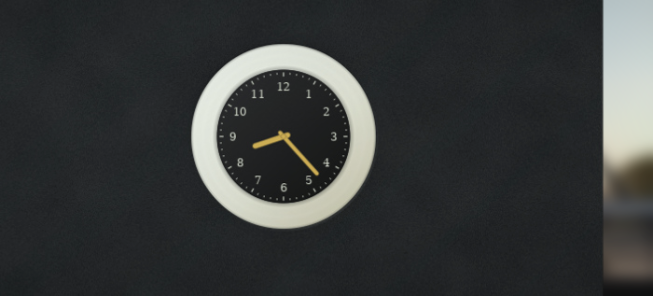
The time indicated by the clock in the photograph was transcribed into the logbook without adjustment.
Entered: 8:23
